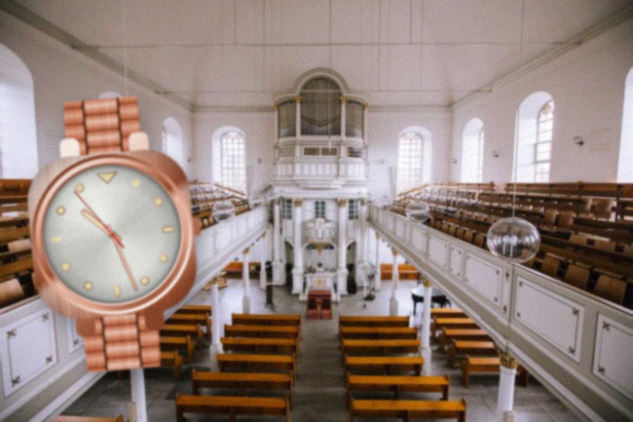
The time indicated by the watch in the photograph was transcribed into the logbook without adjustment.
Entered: 10:26:54
